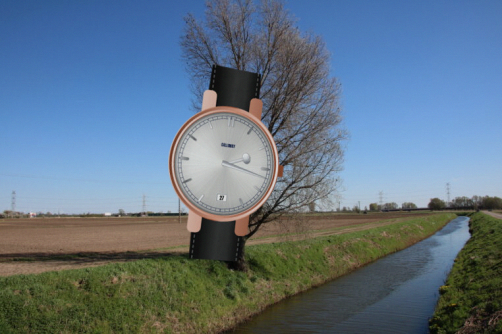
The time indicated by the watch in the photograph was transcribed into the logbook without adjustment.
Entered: 2:17
